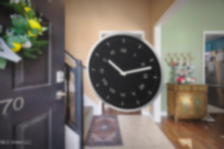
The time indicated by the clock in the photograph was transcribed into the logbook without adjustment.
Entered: 10:12
